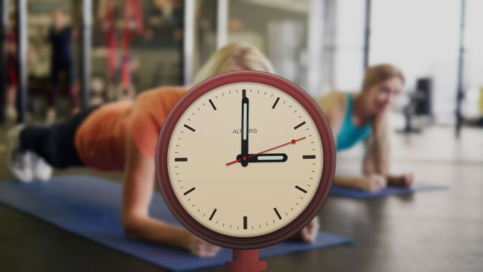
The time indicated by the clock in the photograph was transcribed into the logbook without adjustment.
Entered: 3:00:12
